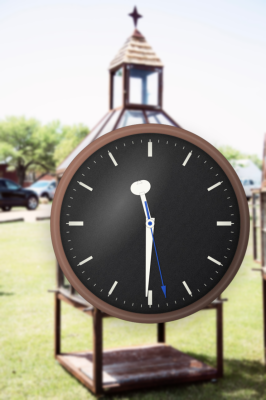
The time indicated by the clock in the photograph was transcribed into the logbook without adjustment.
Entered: 11:30:28
